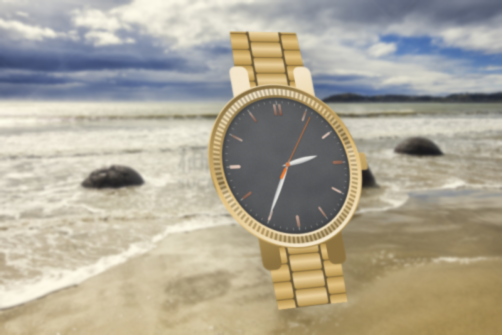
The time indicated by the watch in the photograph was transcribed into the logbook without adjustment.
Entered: 2:35:06
